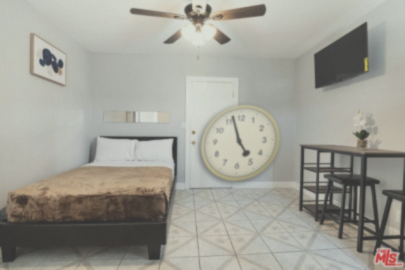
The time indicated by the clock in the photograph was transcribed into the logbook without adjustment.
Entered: 4:57
